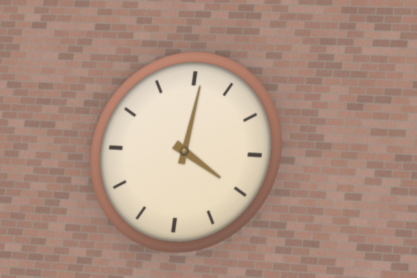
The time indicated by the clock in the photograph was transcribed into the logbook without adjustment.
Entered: 4:01
